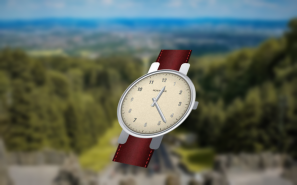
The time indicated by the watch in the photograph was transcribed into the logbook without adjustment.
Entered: 12:23
